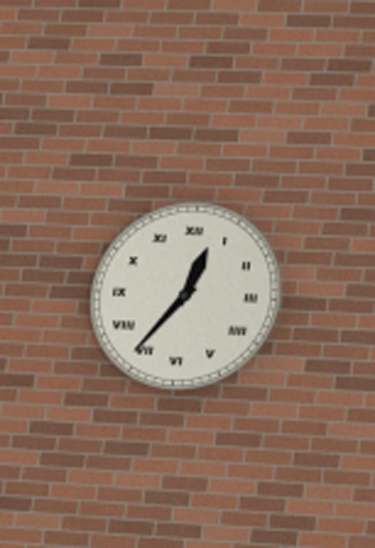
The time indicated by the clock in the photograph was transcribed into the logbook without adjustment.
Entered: 12:36
